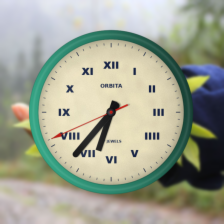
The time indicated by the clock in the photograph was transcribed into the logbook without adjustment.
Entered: 6:36:41
